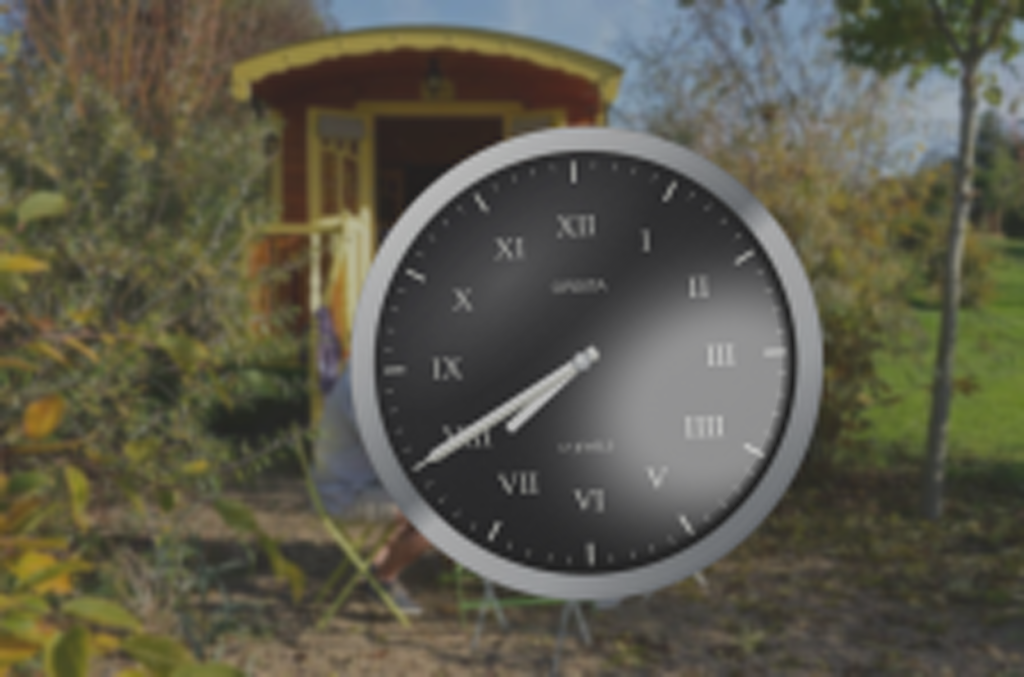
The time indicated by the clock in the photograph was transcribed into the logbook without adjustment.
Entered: 7:40
